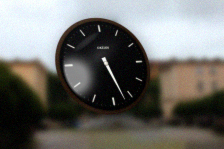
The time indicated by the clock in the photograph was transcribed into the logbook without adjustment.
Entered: 5:27
